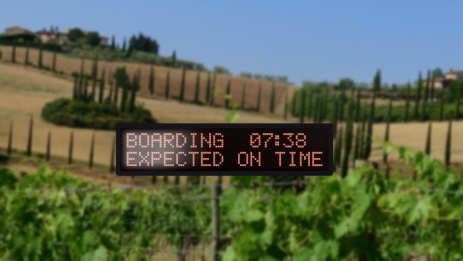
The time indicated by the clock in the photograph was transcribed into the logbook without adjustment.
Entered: 7:38
